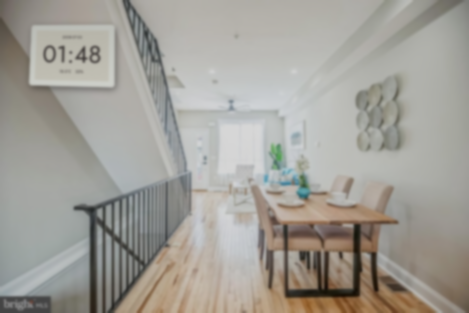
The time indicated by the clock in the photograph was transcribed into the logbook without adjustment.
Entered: 1:48
